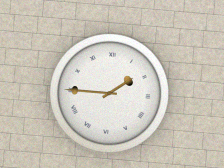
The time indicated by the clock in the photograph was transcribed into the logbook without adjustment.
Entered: 1:45
